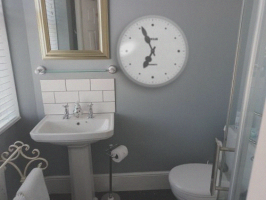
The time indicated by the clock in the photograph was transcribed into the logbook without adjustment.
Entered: 6:56
